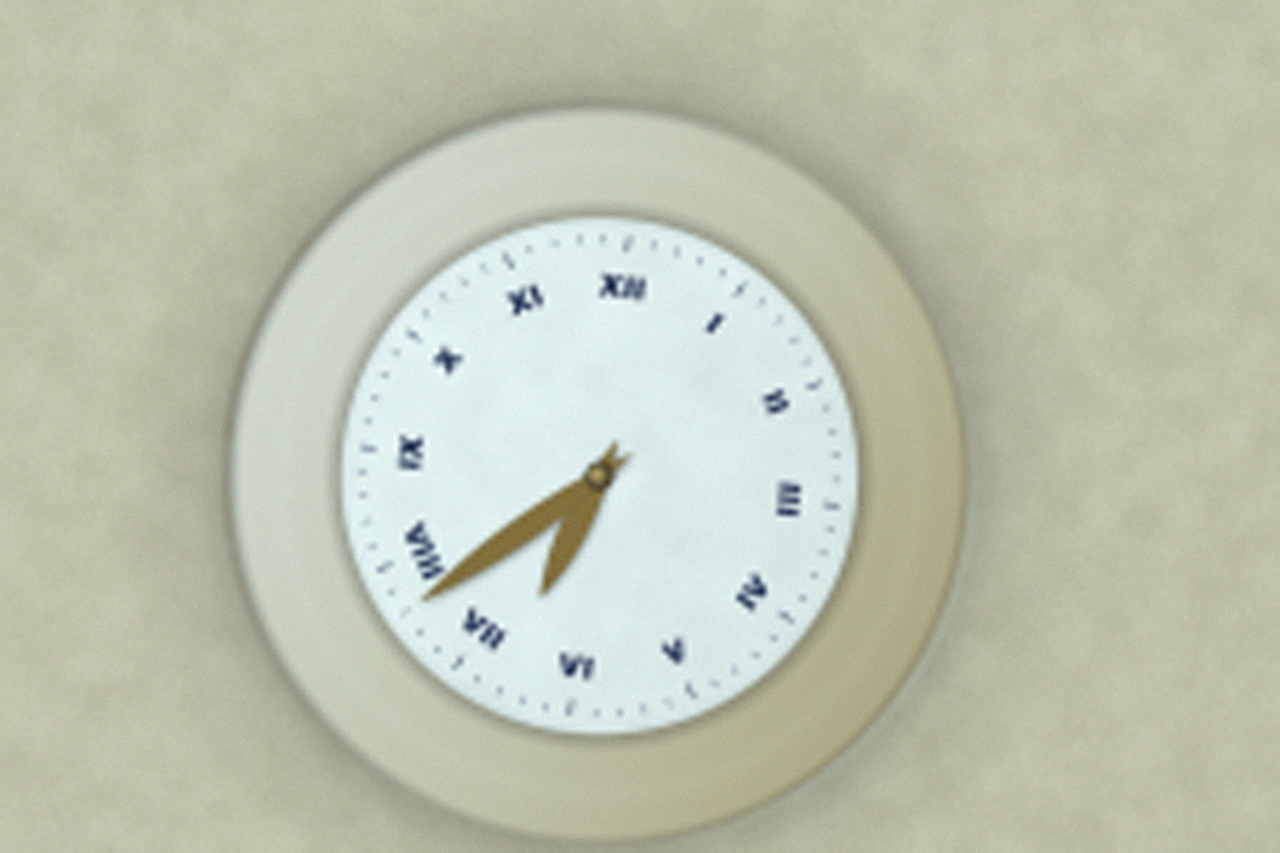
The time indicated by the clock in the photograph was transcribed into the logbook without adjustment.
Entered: 6:38
